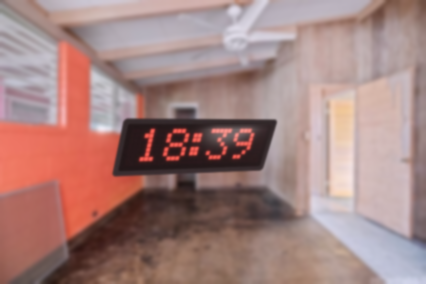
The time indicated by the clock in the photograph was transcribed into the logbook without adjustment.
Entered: 18:39
